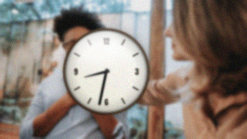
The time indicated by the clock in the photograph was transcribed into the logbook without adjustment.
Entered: 8:32
